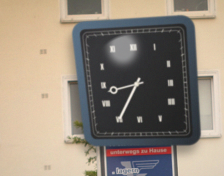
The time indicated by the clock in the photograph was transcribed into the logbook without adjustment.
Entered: 8:35
